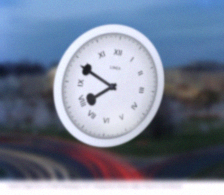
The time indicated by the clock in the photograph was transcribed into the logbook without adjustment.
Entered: 7:49
